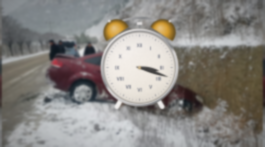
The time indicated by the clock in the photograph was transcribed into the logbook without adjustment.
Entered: 3:18
